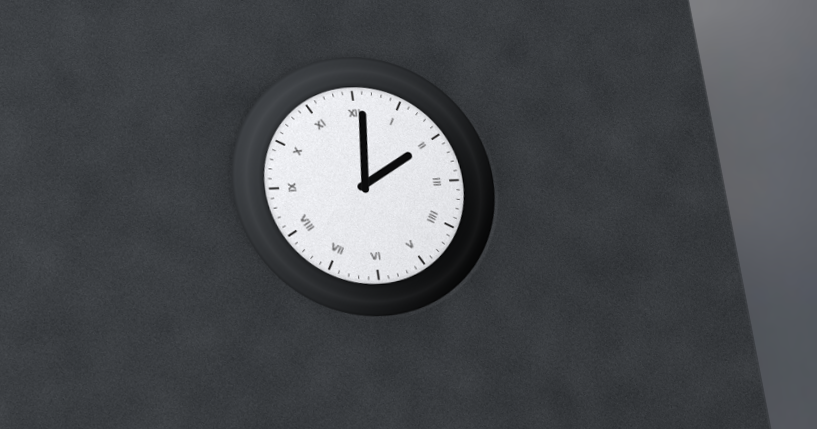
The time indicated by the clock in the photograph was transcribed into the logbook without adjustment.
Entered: 2:01
